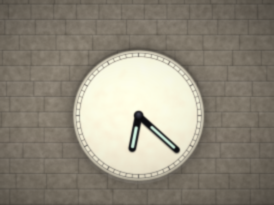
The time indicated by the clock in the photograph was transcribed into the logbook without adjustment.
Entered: 6:22
